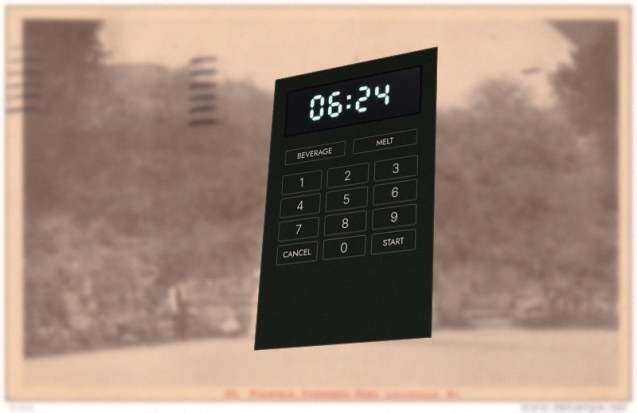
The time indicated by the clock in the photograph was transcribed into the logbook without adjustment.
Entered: 6:24
